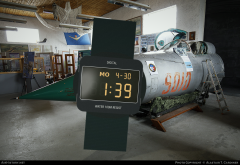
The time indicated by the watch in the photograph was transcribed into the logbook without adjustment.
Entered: 1:39
